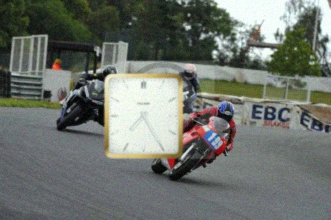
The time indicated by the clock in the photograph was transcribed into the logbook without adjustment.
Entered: 7:25
